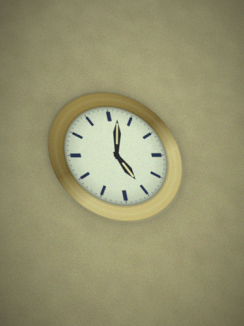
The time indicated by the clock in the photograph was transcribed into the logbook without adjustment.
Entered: 5:02
